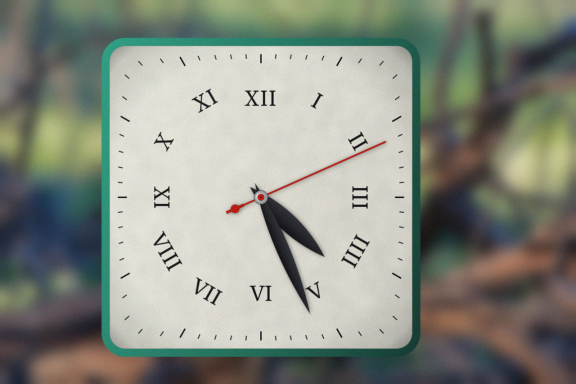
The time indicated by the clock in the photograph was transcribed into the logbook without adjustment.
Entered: 4:26:11
